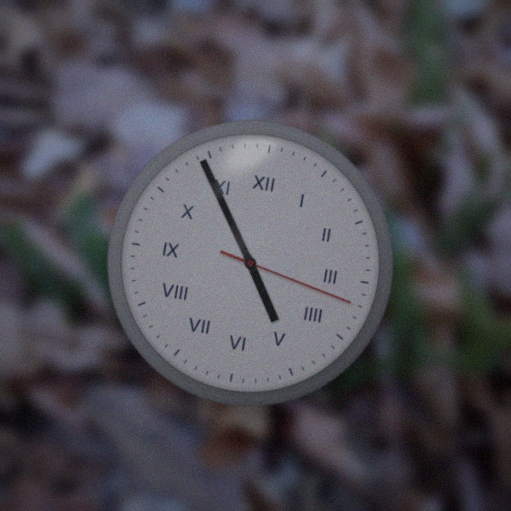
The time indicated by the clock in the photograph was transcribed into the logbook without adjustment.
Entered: 4:54:17
